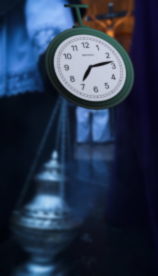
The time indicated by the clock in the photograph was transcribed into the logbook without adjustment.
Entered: 7:13
